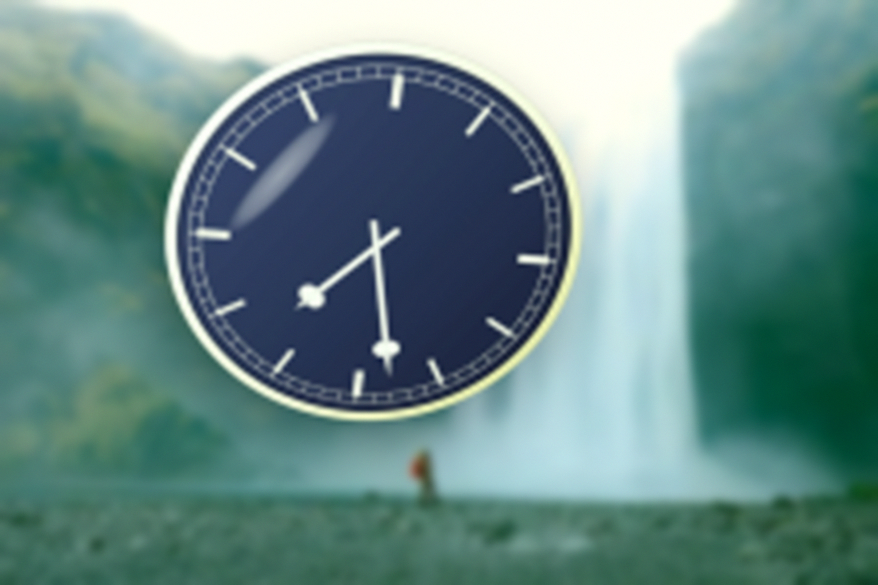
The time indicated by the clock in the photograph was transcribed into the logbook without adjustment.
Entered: 7:28
